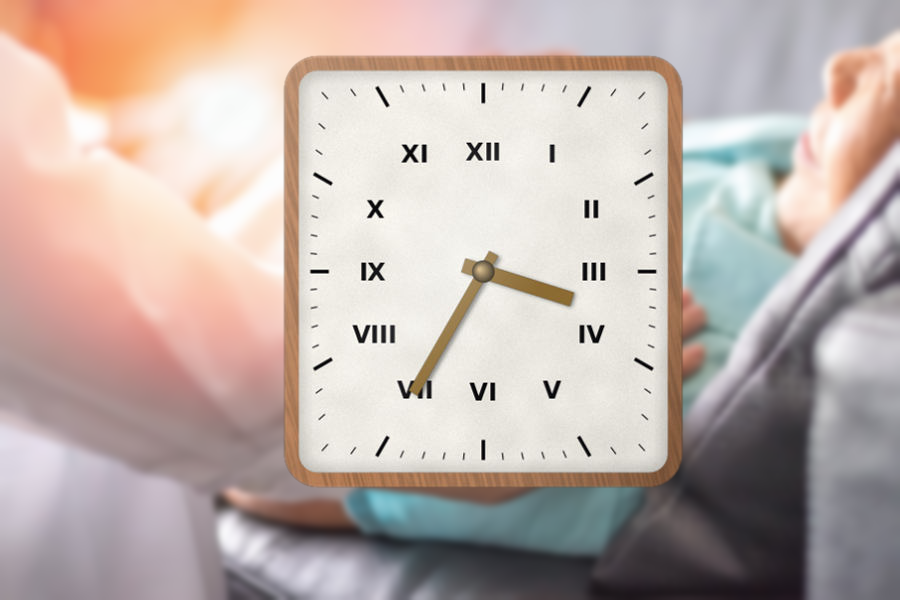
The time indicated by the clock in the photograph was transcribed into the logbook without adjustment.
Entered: 3:35
